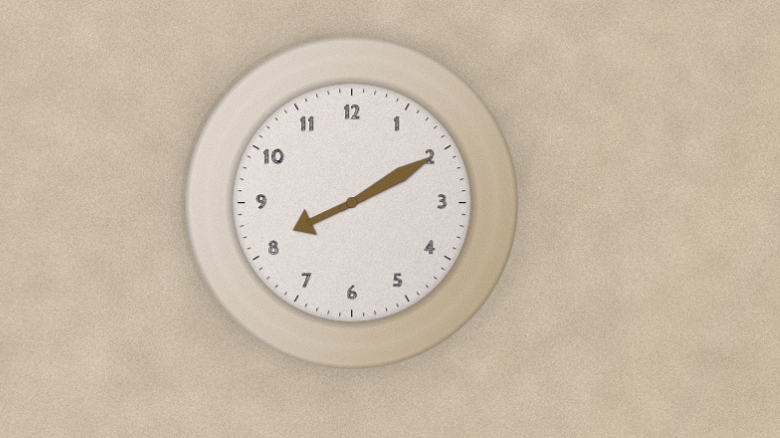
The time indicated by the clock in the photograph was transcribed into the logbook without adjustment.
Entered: 8:10
